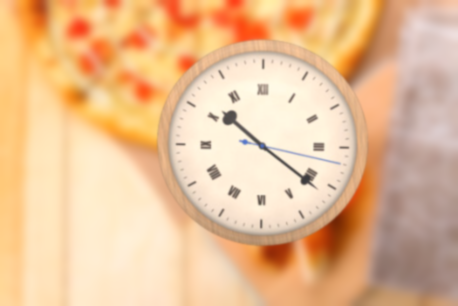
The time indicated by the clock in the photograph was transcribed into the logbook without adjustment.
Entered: 10:21:17
